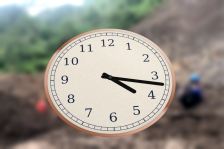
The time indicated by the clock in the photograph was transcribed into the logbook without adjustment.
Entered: 4:17
